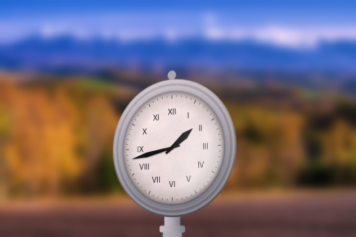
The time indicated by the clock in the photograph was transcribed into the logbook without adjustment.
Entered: 1:43
